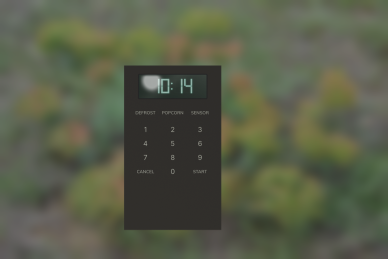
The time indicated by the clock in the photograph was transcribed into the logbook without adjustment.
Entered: 10:14
